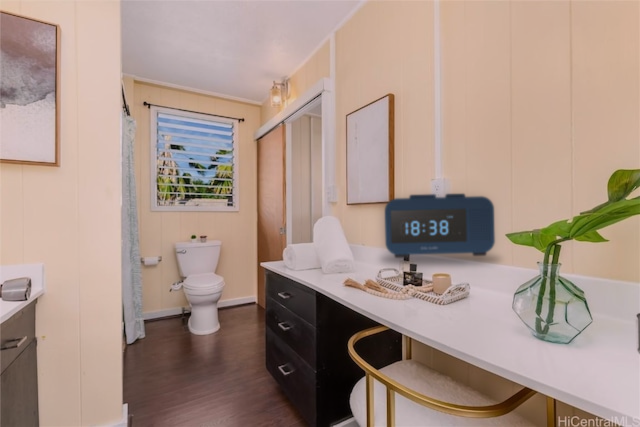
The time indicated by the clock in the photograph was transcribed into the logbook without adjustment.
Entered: 18:38
